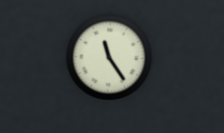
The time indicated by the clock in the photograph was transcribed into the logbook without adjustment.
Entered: 11:24
